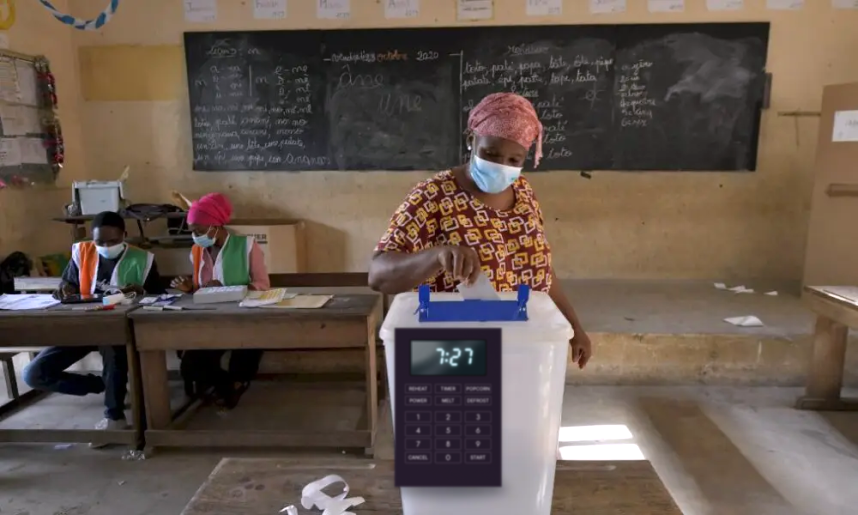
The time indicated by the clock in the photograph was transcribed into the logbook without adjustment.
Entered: 7:27
